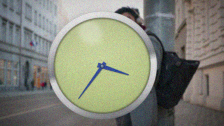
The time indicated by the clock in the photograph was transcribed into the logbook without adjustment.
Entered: 3:36
